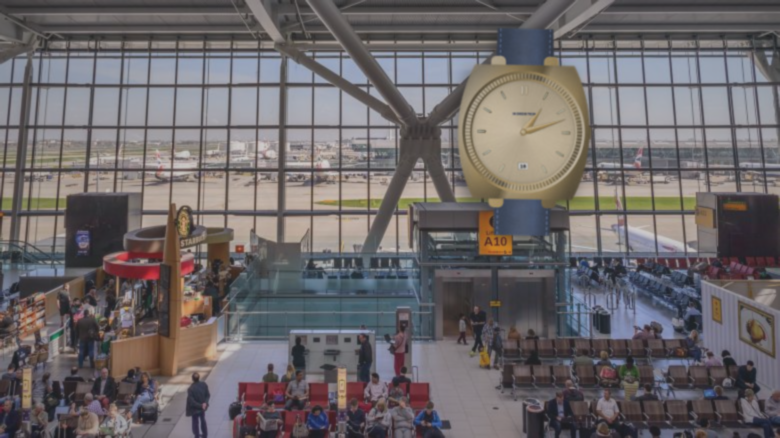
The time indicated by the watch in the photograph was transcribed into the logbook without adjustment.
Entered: 1:12
